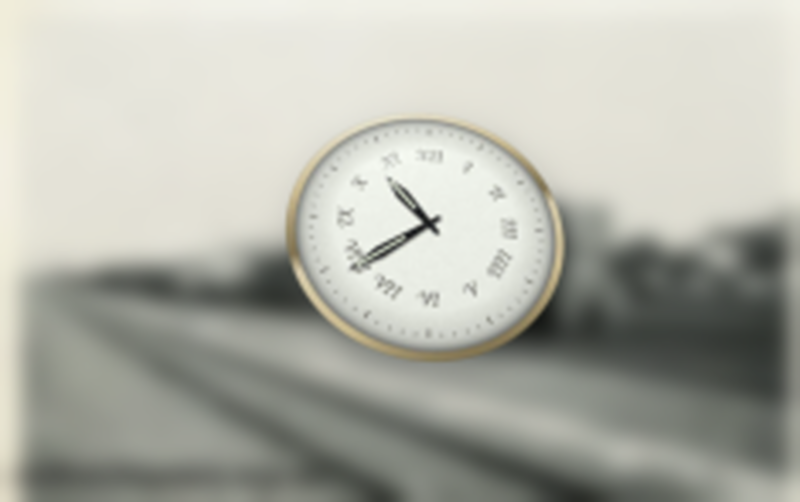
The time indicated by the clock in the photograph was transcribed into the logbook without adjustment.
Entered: 10:39
